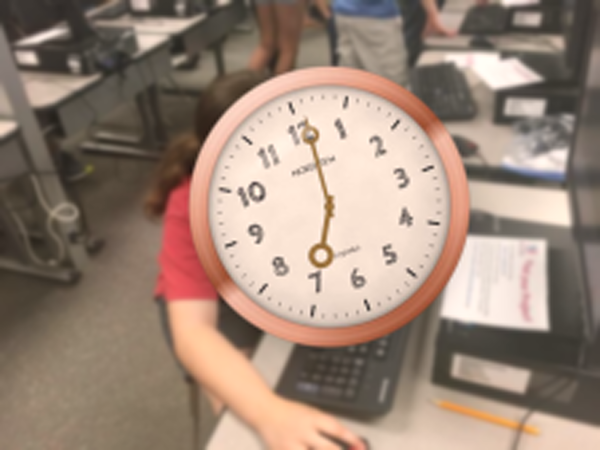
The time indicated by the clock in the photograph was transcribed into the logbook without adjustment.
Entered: 7:01
